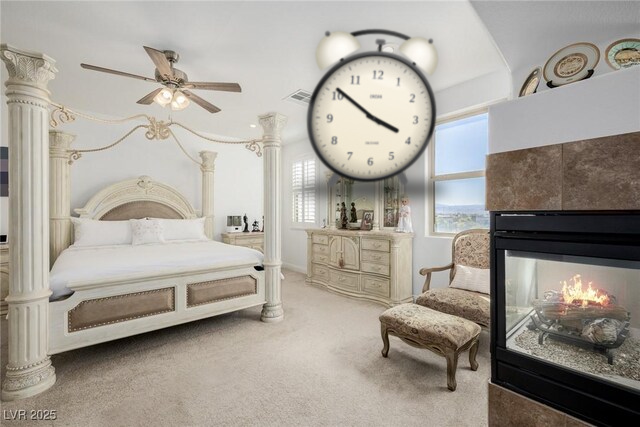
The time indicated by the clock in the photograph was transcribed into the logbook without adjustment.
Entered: 3:51
